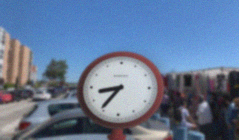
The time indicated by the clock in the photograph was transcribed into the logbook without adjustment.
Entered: 8:36
